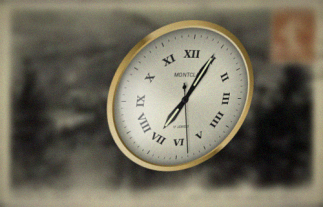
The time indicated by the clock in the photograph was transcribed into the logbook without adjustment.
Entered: 7:04:28
